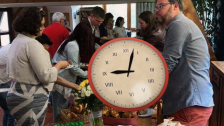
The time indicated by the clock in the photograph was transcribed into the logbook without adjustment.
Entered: 9:03
